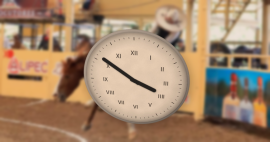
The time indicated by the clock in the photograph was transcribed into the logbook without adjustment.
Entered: 3:51
